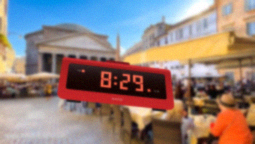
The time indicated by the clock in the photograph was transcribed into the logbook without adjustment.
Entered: 8:29
